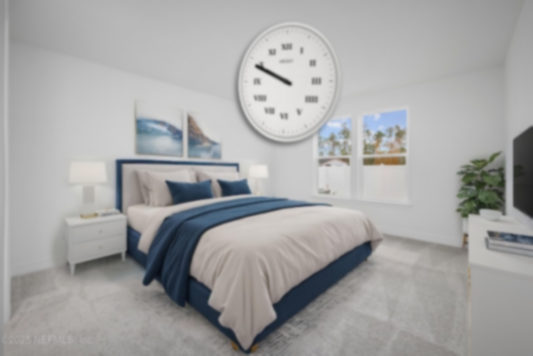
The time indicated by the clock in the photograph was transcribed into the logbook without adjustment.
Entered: 9:49
